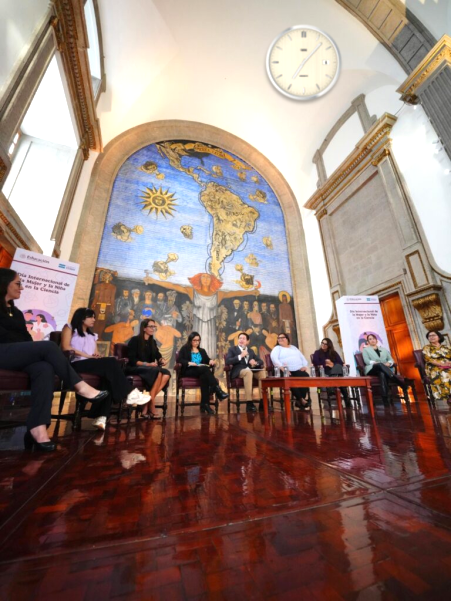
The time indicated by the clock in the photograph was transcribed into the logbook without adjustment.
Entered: 7:07
